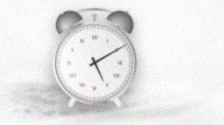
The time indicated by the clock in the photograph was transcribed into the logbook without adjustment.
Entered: 5:10
